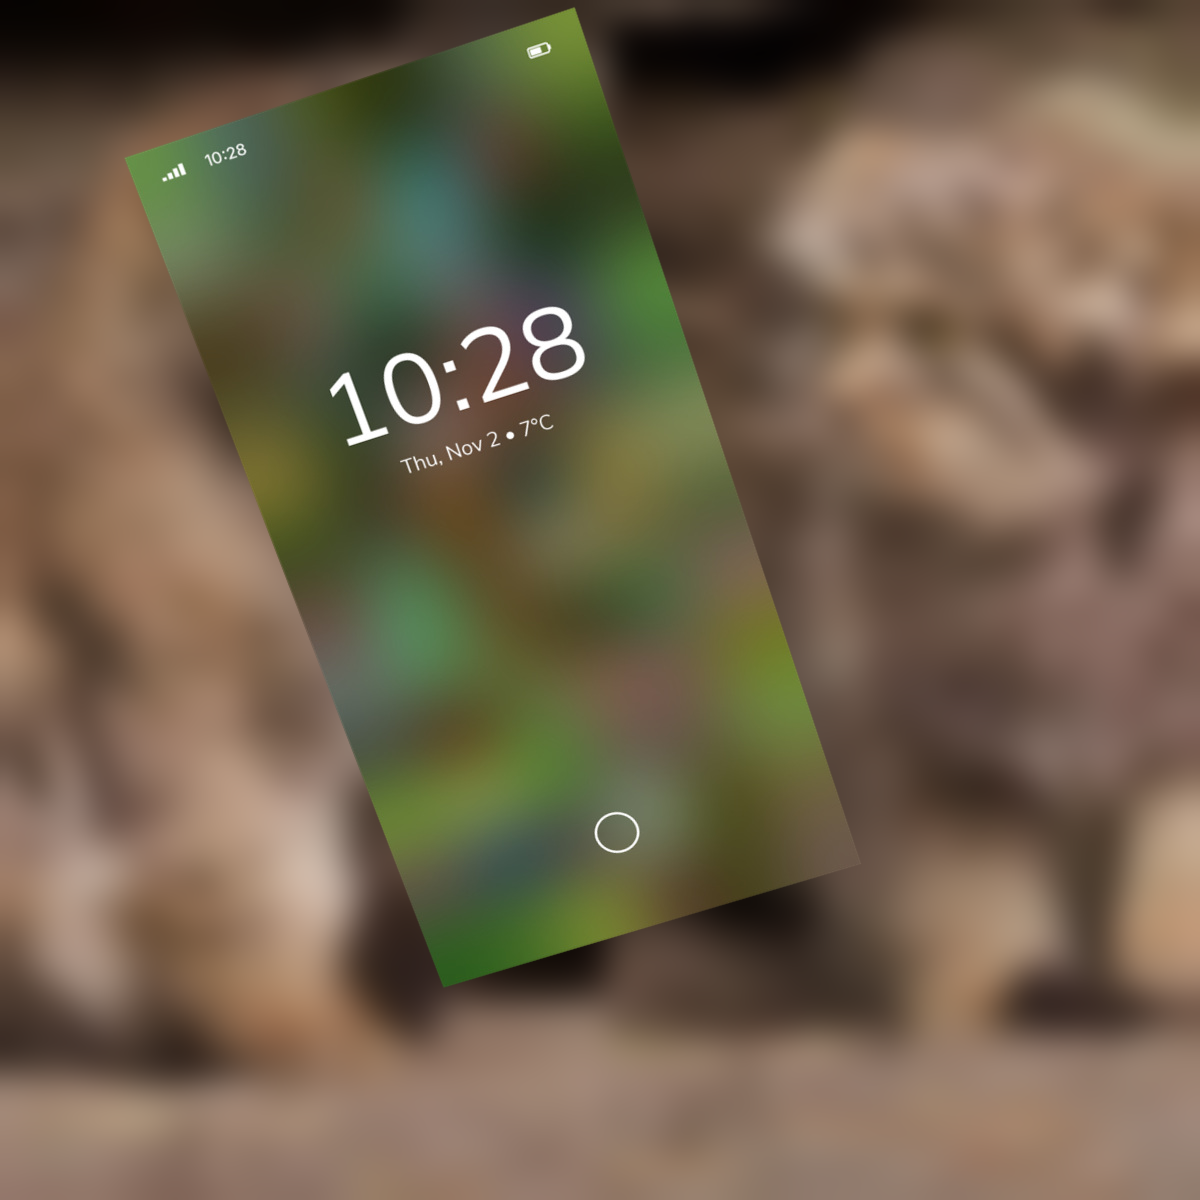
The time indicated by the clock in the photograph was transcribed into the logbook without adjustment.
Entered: 10:28
